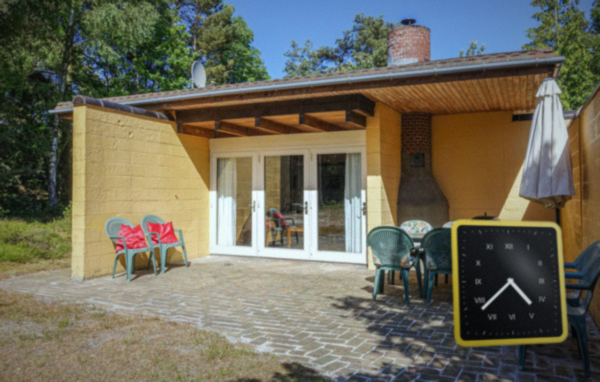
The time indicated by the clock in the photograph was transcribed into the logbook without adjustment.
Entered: 4:38
